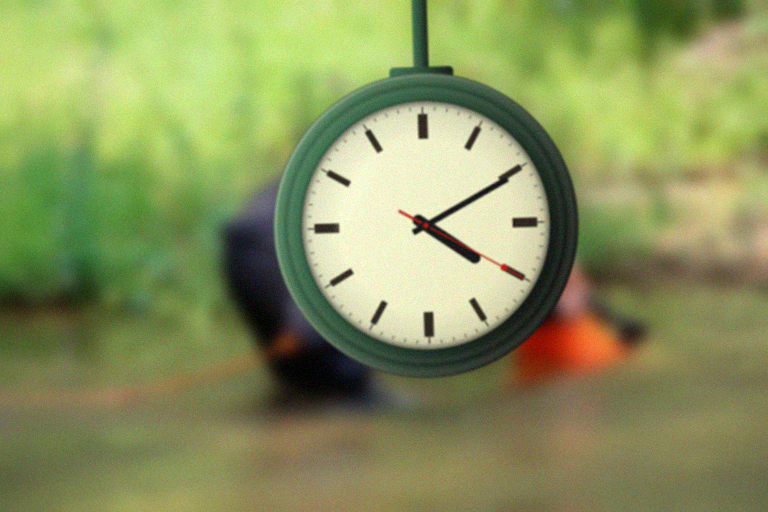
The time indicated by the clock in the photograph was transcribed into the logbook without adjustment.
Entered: 4:10:20
